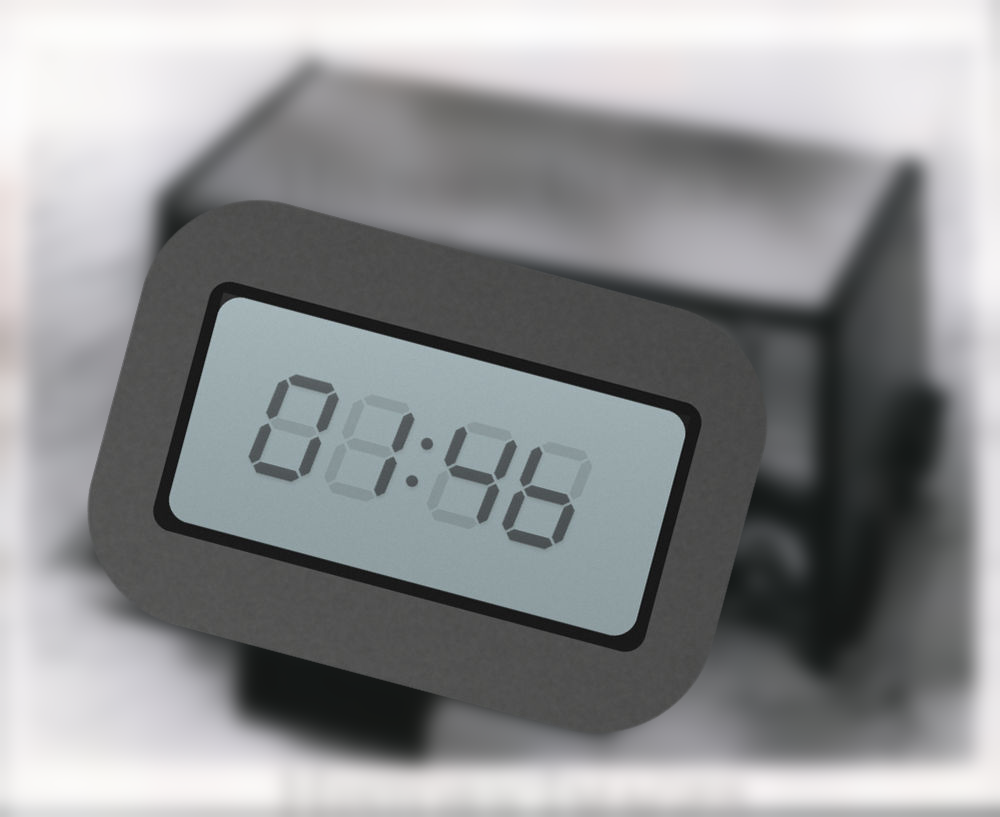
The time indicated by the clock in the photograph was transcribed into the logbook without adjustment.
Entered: 1:46
